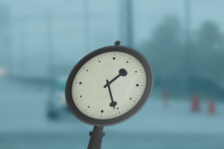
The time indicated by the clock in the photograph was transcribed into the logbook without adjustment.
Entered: 1:26
